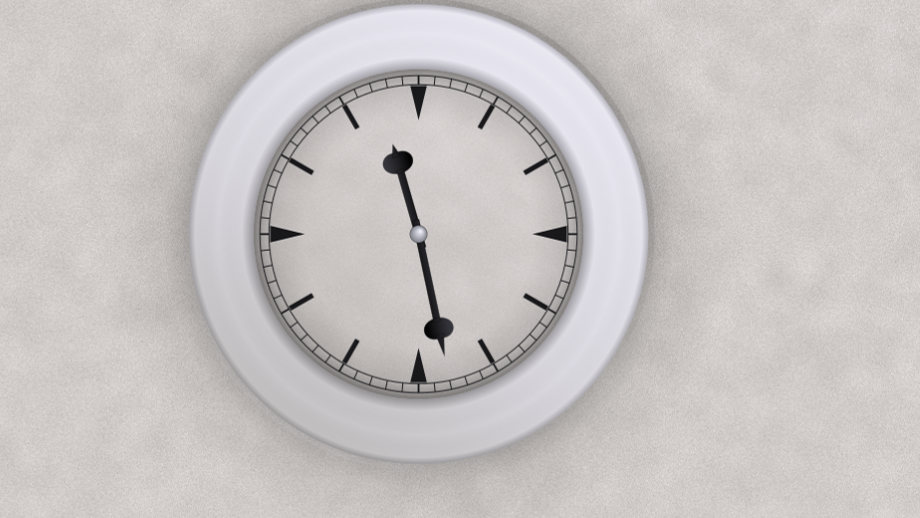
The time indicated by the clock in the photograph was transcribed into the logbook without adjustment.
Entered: 11:28
